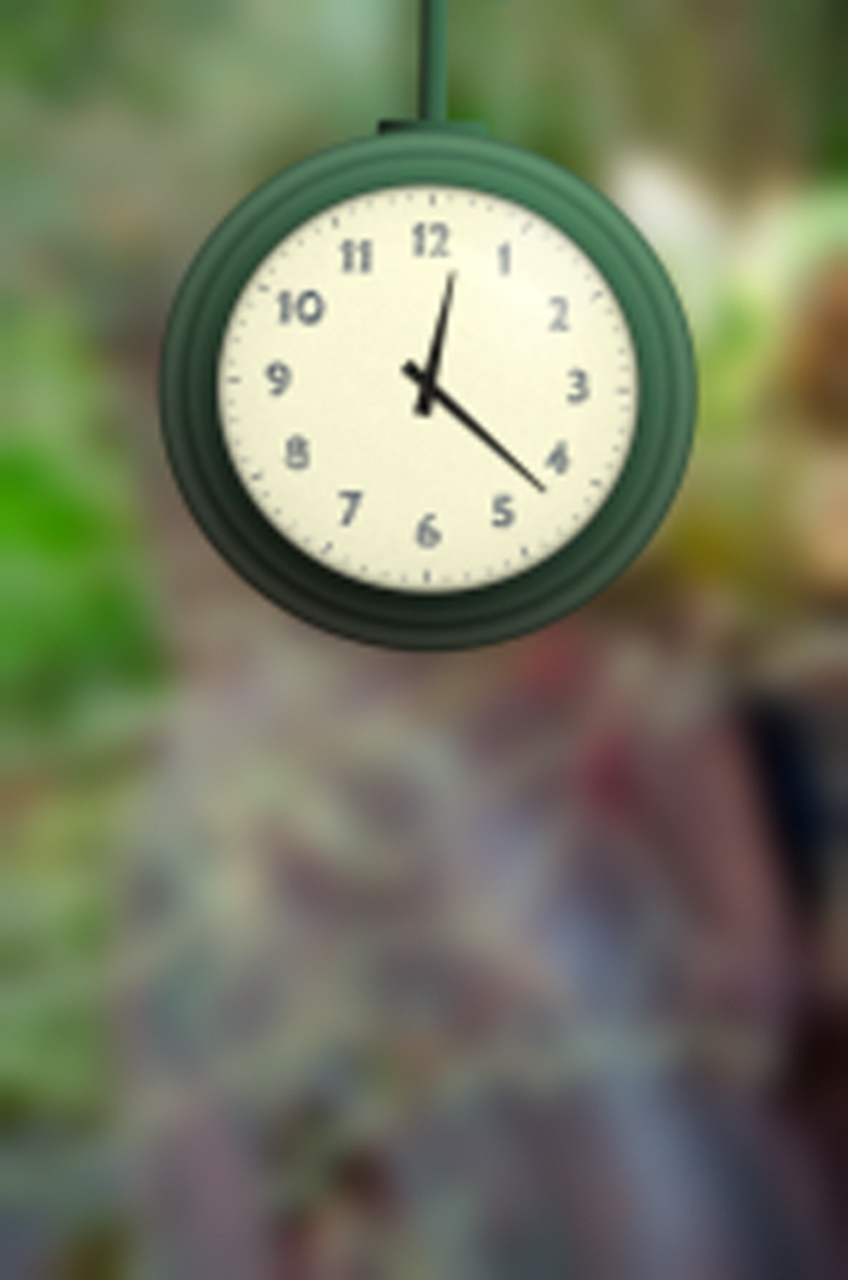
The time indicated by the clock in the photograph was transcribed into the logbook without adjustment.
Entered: 12:22
